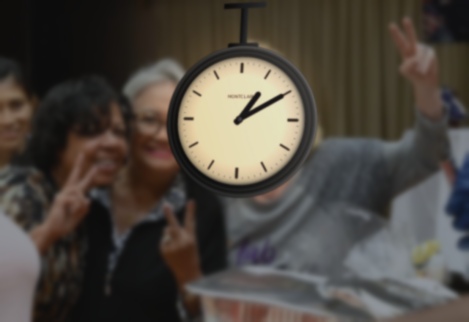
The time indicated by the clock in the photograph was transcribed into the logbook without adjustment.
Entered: 1:10
